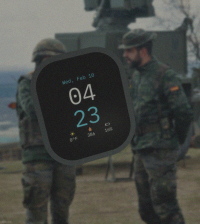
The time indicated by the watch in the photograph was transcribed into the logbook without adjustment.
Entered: 4:23
